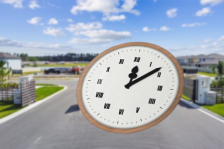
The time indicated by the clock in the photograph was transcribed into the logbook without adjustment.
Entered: 12:08
